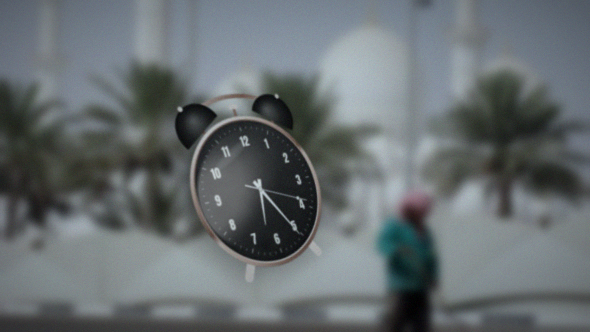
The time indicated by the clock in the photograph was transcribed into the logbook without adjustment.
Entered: 6:25:19
